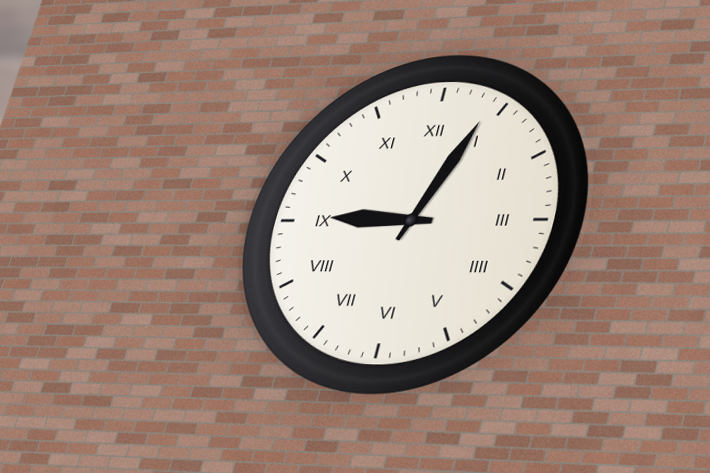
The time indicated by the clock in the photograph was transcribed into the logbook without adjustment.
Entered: 9:04
